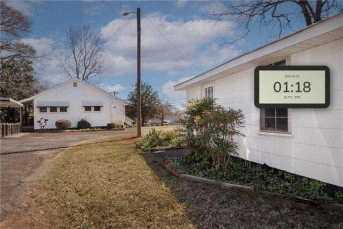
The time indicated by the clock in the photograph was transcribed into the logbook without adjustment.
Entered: 1:18
